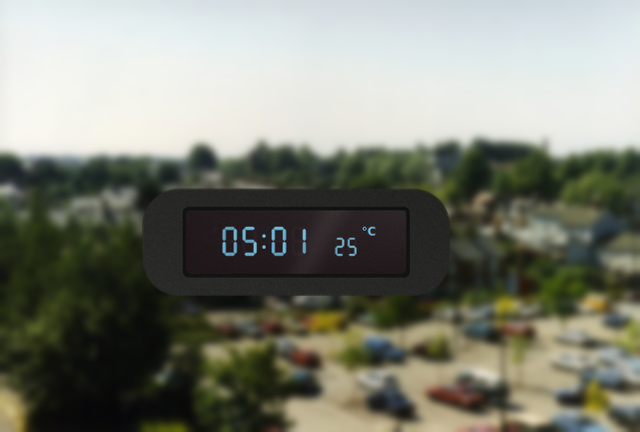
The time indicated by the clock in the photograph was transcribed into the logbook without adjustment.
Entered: 5:01
